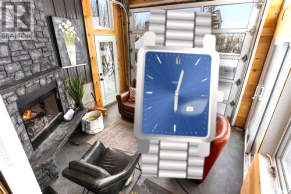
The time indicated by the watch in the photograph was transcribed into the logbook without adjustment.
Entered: 6:02
